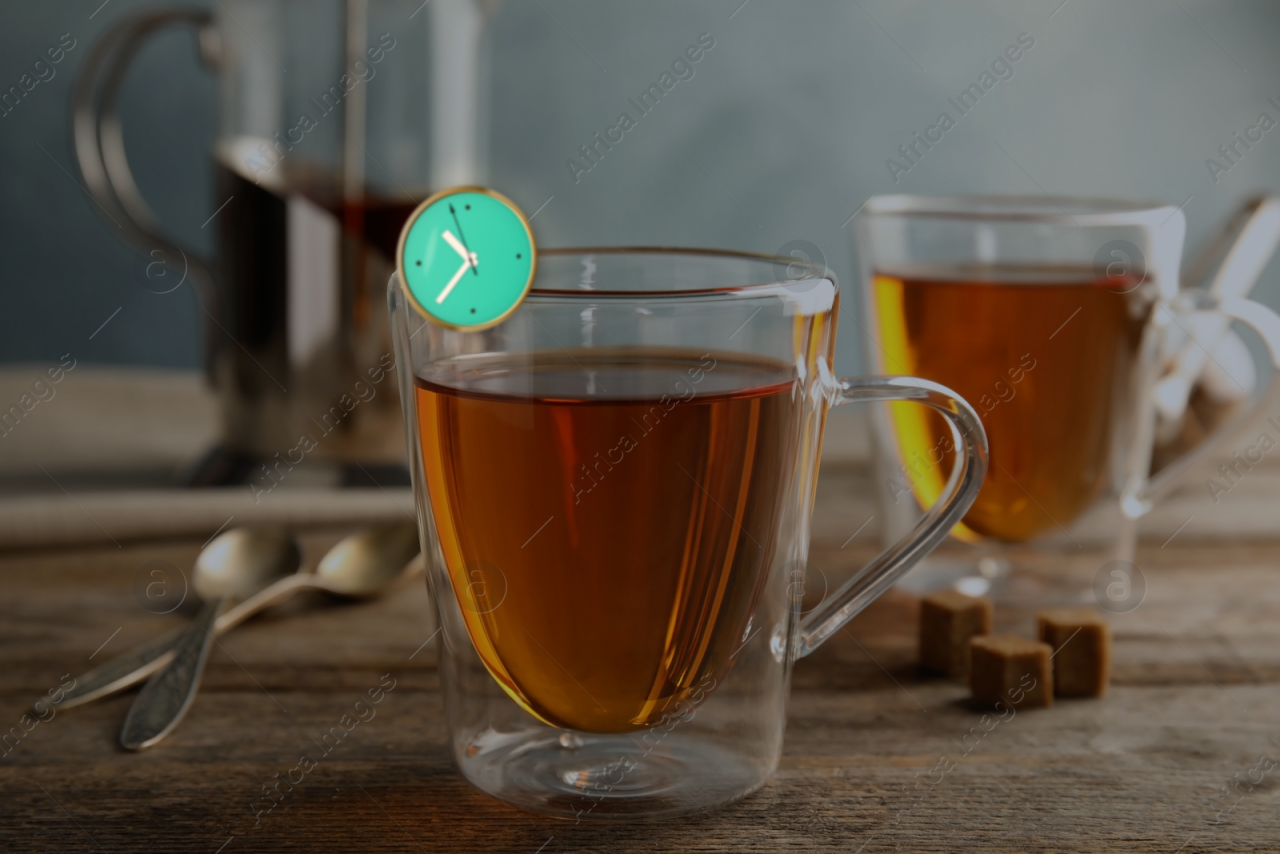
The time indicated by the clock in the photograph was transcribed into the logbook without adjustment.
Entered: 10:36:57
